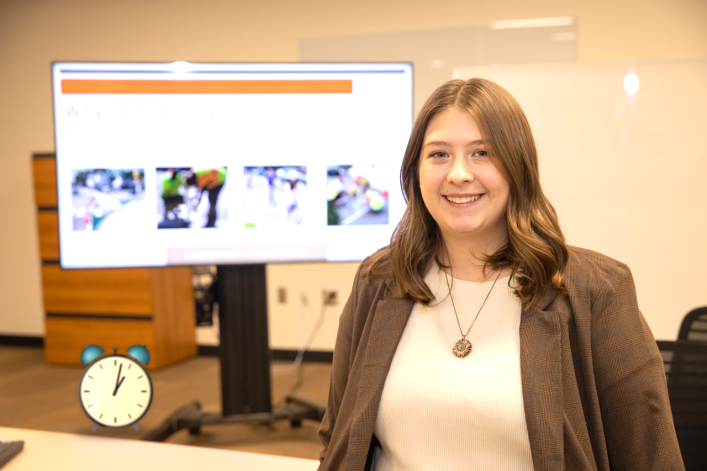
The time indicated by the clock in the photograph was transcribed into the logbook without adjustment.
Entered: 1:02
